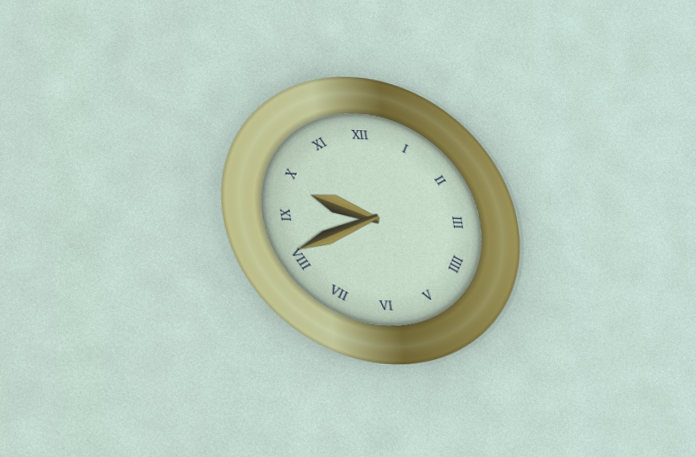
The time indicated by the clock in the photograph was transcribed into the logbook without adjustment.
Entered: 9:41
